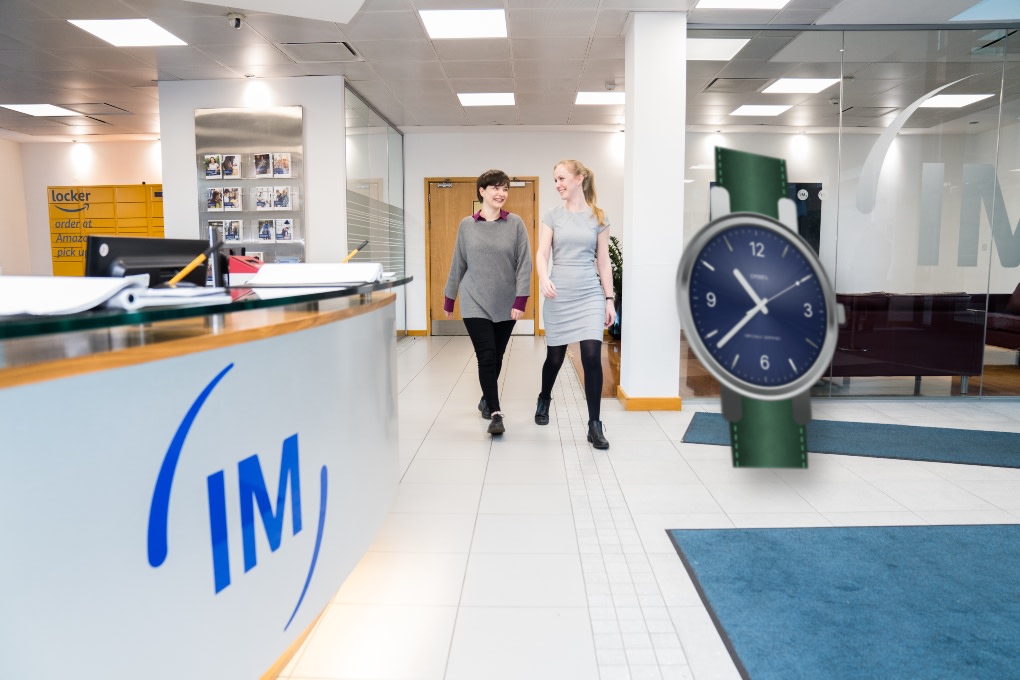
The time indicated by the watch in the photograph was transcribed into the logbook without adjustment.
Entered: 10:38:10
